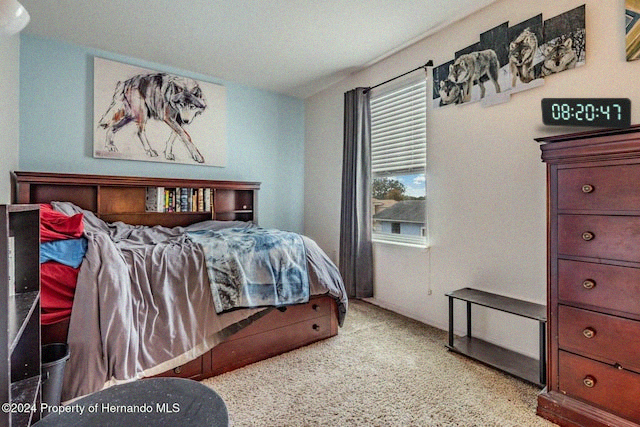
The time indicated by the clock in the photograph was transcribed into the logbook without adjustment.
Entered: 8:20:47
